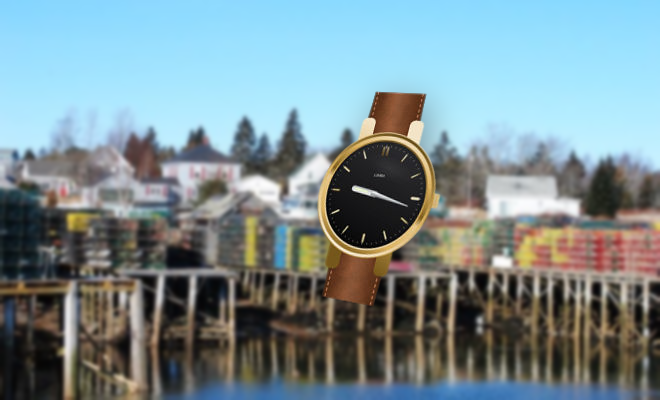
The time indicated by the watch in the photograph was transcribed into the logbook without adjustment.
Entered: 9:17
